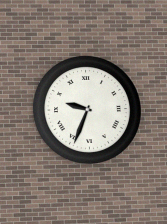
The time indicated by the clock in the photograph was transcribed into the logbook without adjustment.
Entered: 9:34
